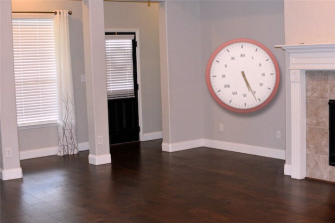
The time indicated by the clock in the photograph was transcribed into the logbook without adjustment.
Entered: 5:26
